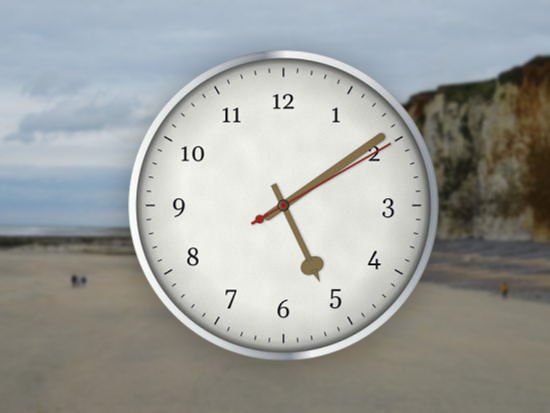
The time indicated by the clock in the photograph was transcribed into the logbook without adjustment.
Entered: 5:09:10
